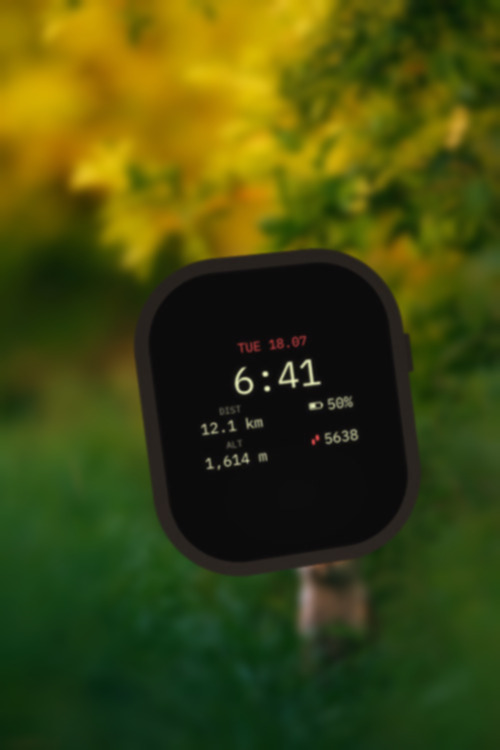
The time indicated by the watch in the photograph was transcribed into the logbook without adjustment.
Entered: 6:41
